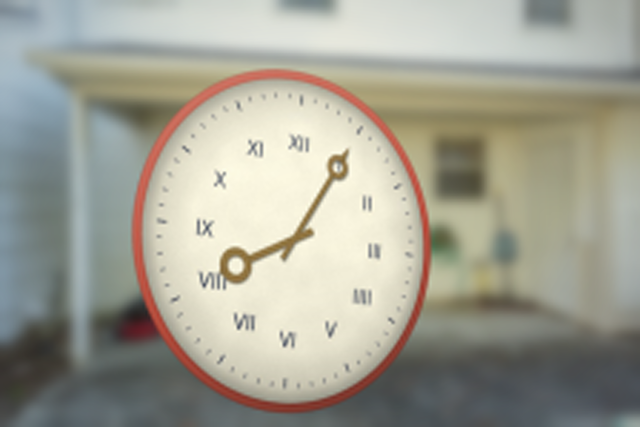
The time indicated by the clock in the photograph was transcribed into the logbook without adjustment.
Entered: 8:05
